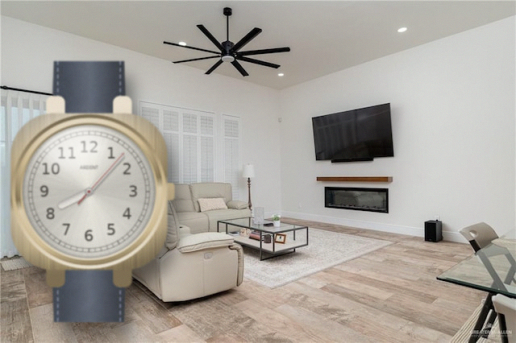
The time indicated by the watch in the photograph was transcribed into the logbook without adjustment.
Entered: 8:07:07
